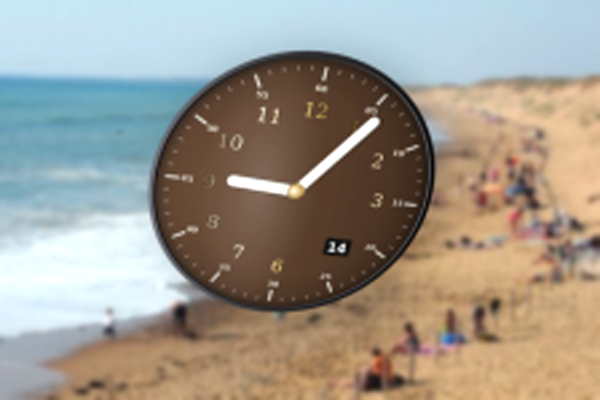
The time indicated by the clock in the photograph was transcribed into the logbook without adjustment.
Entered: 9:06
